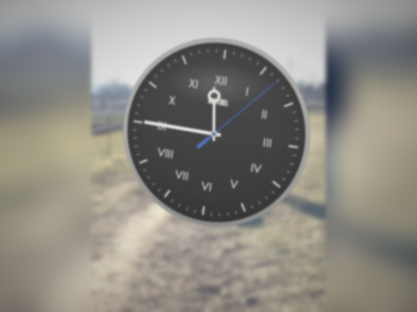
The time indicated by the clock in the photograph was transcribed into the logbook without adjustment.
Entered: 11:45:07
